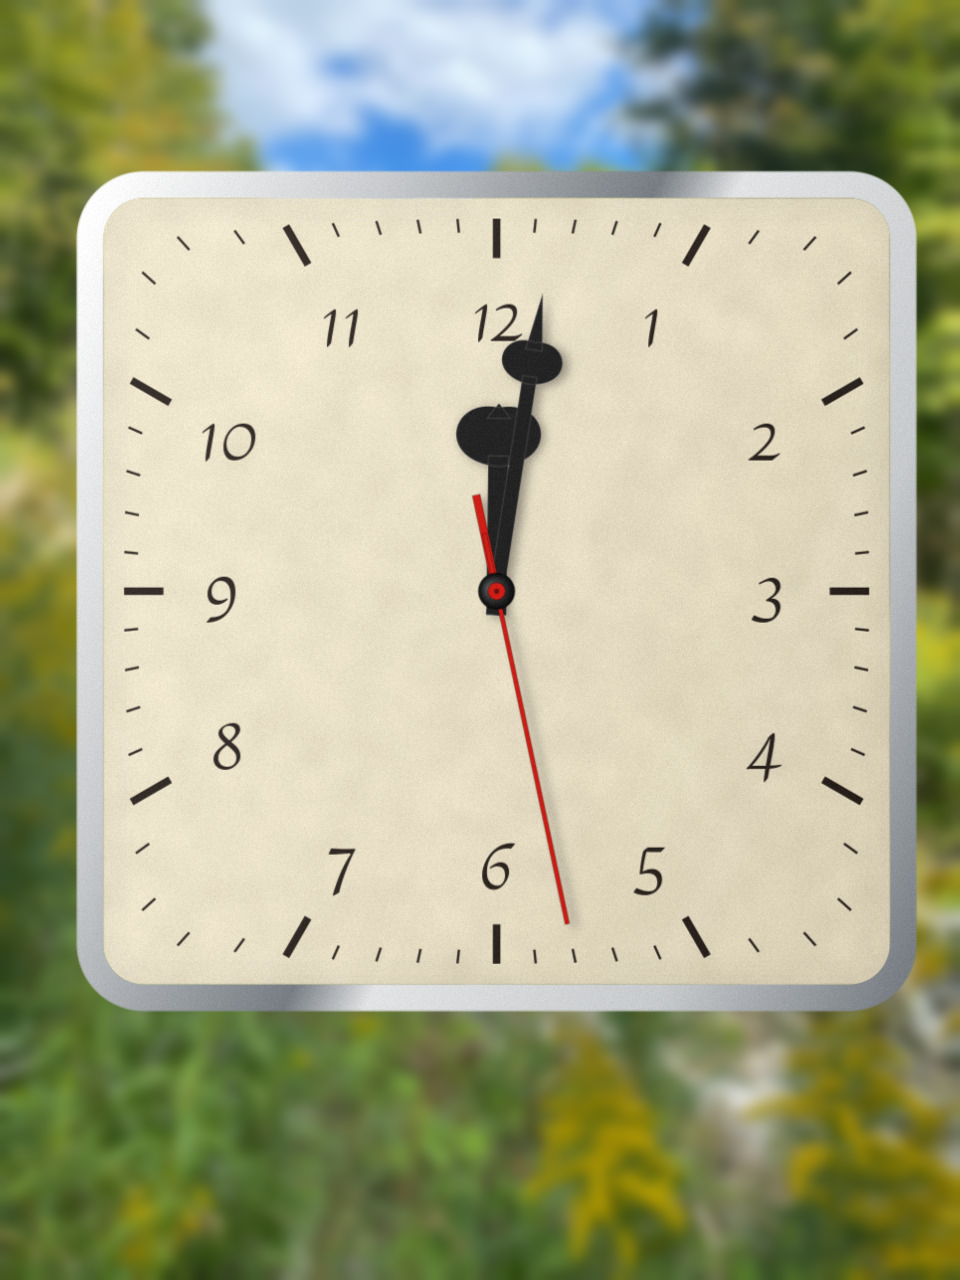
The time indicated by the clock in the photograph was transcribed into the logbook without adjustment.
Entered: 12:01:28
